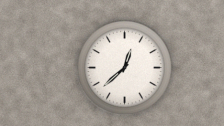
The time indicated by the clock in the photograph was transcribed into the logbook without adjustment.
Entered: 12:38
